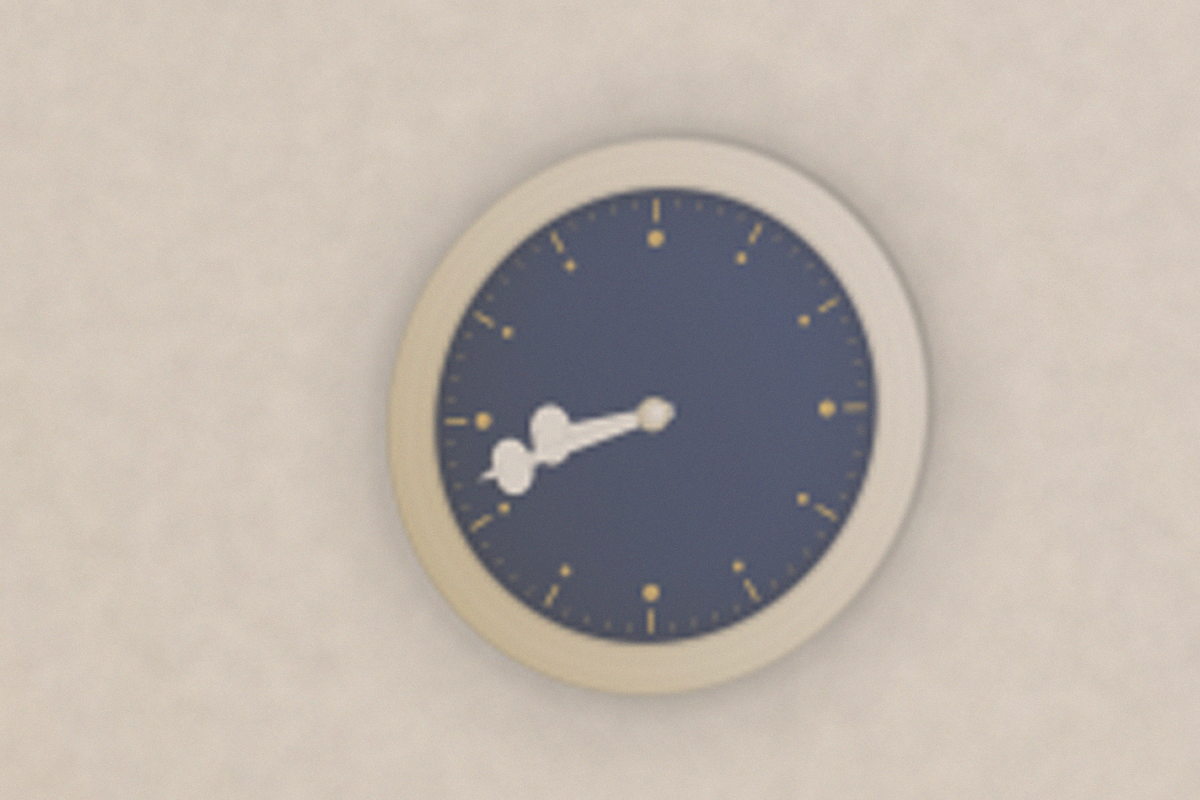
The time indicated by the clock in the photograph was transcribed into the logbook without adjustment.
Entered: 8:42
